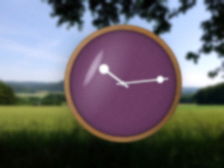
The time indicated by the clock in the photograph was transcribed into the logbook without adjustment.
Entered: 10:14
